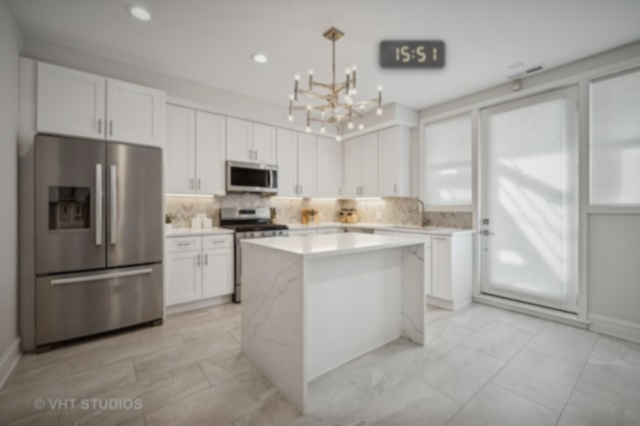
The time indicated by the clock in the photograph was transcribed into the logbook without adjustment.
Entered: 15:51
